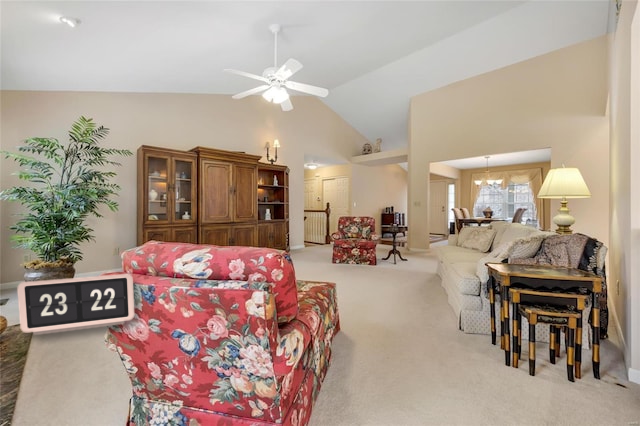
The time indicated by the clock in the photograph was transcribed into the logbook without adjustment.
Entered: 23:22
